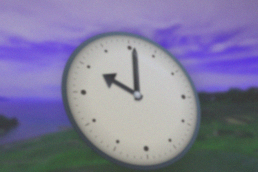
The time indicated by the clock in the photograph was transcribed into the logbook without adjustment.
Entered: 10:01
